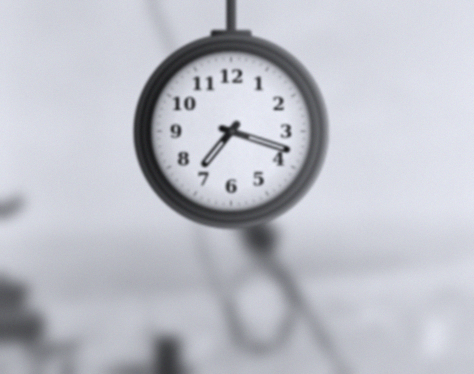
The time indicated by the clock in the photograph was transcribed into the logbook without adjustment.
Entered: 7:18
